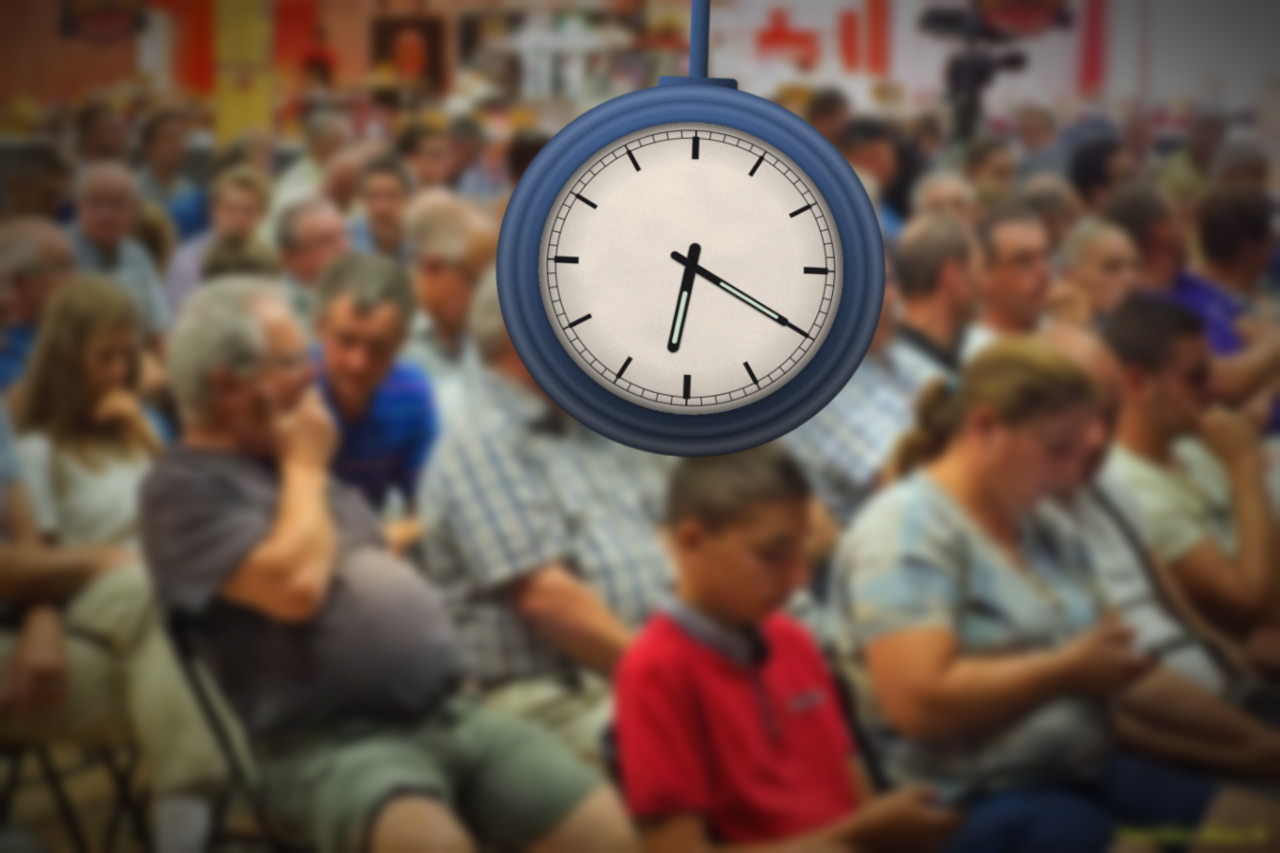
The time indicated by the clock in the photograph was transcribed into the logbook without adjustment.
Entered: 6:20
